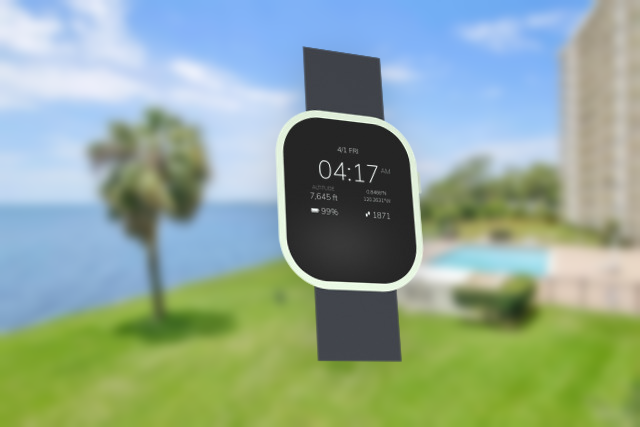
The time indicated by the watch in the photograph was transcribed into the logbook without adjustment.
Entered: 4:17
